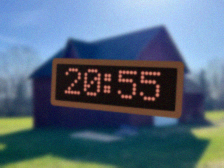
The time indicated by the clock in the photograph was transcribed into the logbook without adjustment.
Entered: 20:55
